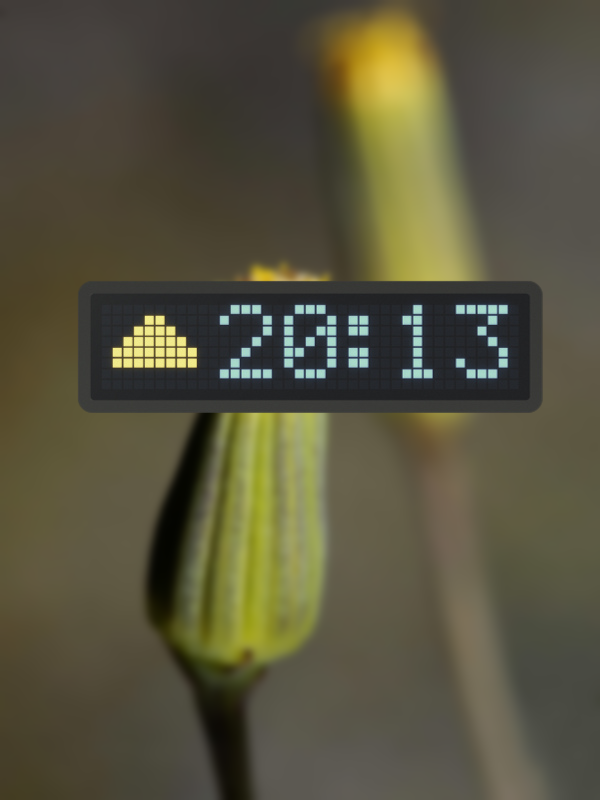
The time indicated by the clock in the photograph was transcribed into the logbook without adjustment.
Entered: 20:13
